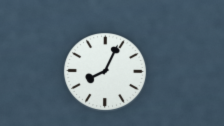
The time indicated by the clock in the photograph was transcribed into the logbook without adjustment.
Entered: 8:04
